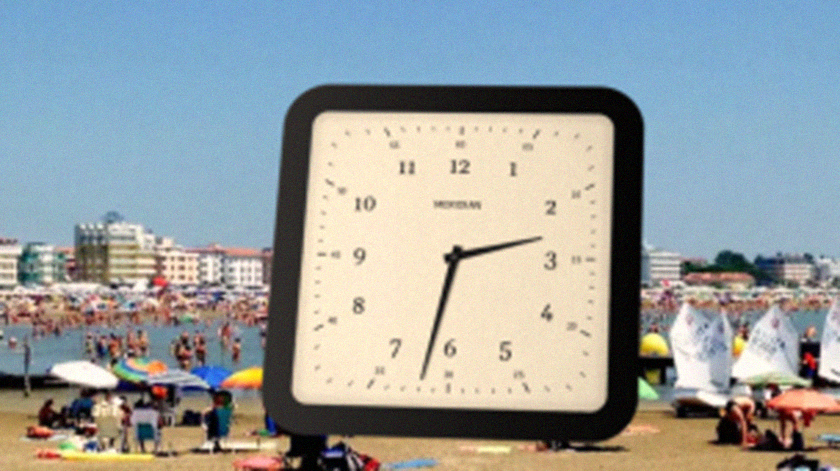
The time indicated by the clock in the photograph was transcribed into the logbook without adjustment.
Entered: 2:32
